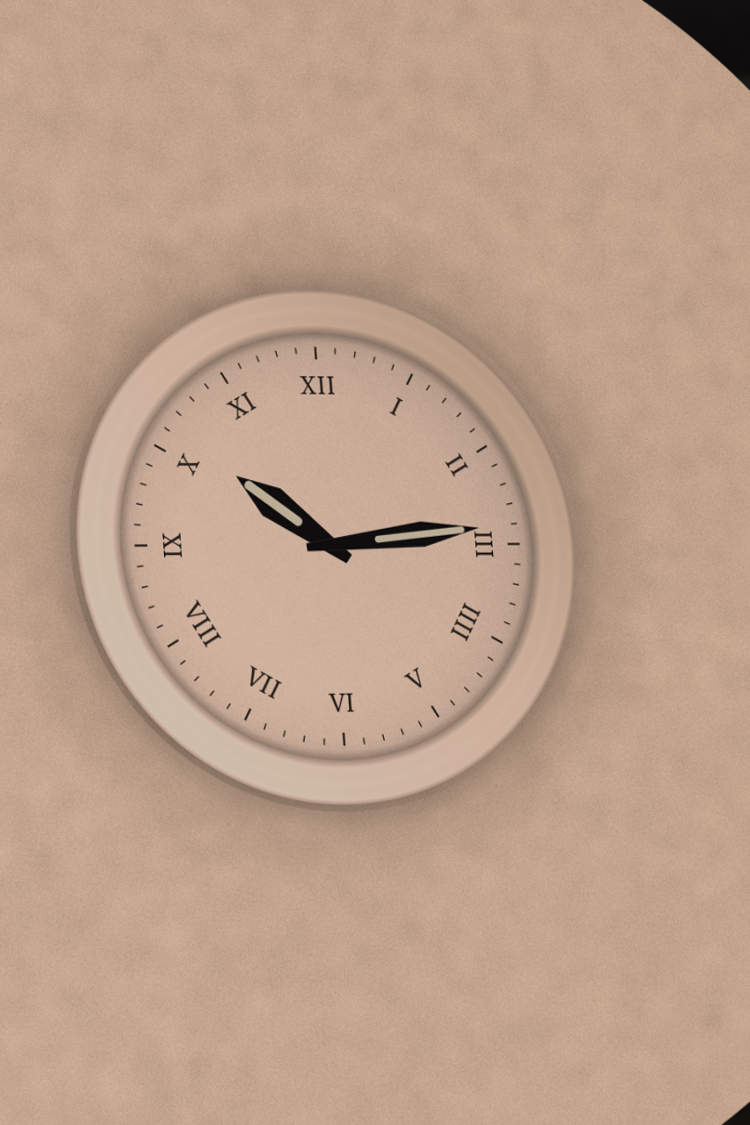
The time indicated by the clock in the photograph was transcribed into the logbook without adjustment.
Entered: 10:14
